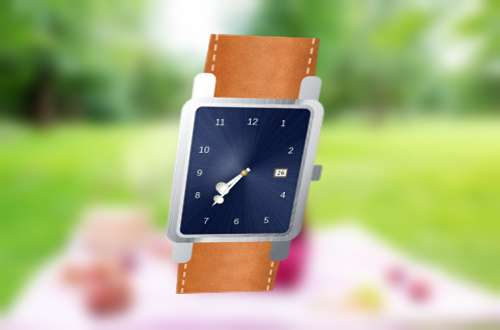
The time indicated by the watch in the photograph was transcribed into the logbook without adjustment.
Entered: 7:36
